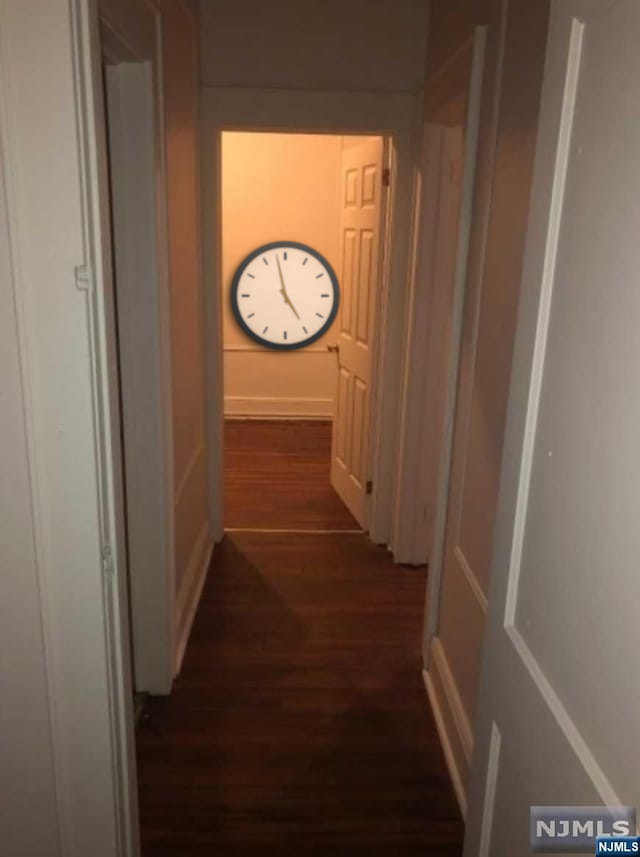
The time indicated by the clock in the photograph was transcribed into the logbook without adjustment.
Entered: 4:58
